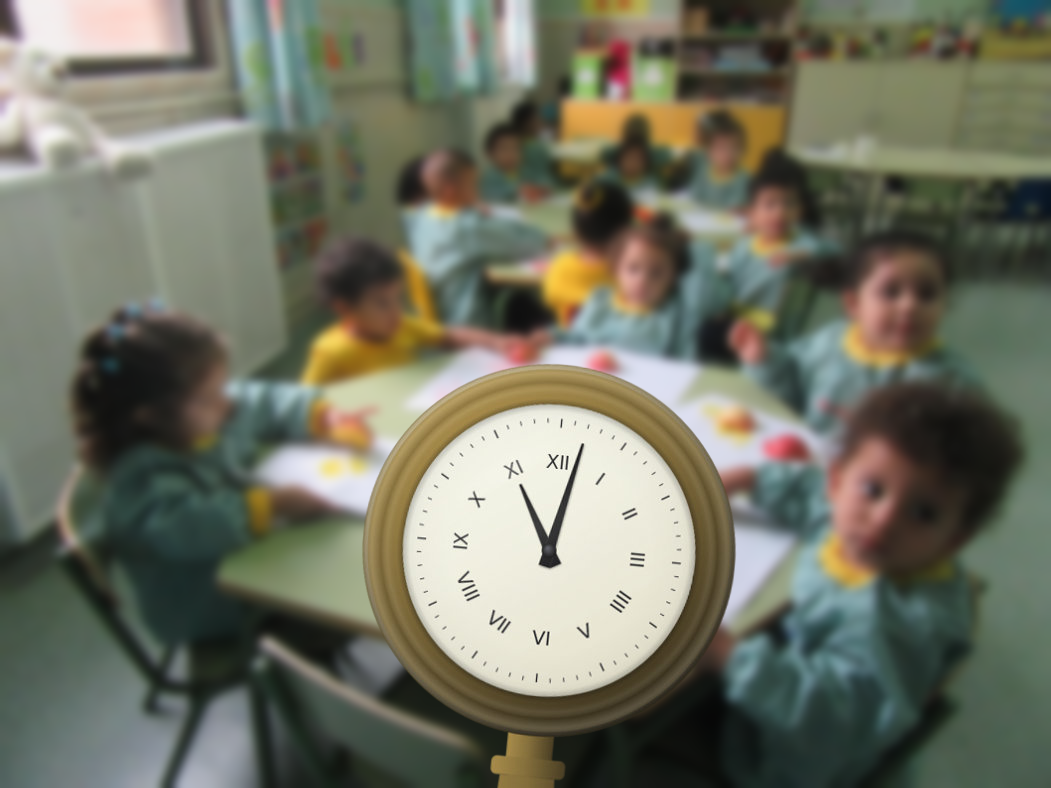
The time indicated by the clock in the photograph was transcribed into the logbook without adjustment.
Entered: 11:02
